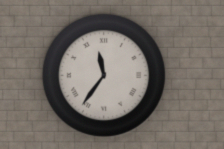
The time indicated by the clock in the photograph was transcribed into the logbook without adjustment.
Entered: 11:36
